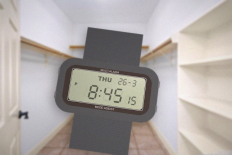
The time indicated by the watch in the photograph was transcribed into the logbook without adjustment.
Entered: 8:45:15
